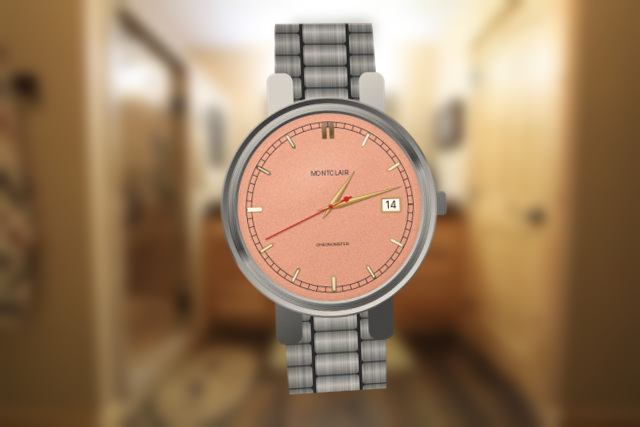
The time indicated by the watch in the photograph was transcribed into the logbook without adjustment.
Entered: 1:12:41
